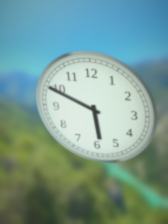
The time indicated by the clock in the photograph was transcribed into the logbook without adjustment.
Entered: 5:49
